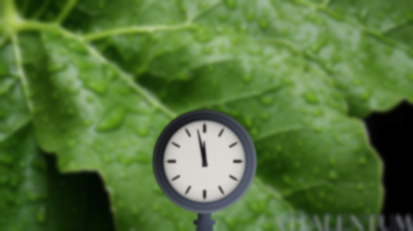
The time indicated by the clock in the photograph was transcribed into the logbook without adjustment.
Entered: 11:58
